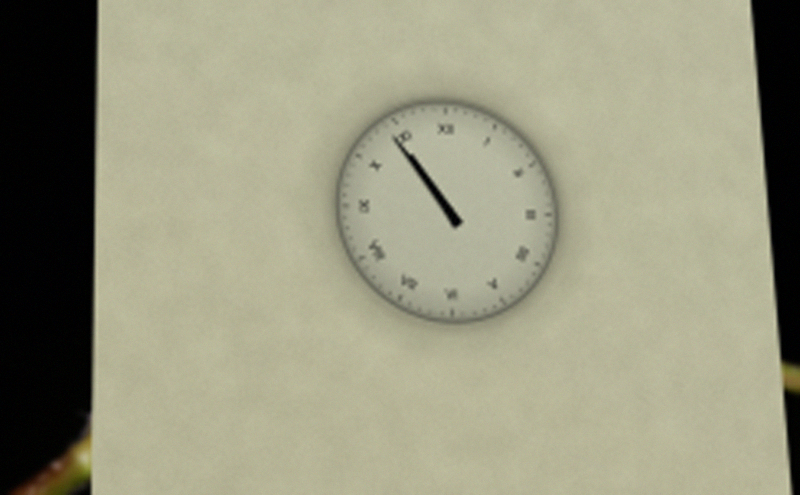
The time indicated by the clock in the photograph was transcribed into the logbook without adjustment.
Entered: 10:54
